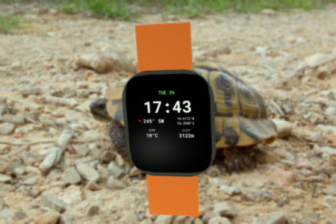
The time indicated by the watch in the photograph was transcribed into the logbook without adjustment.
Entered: 17:43
